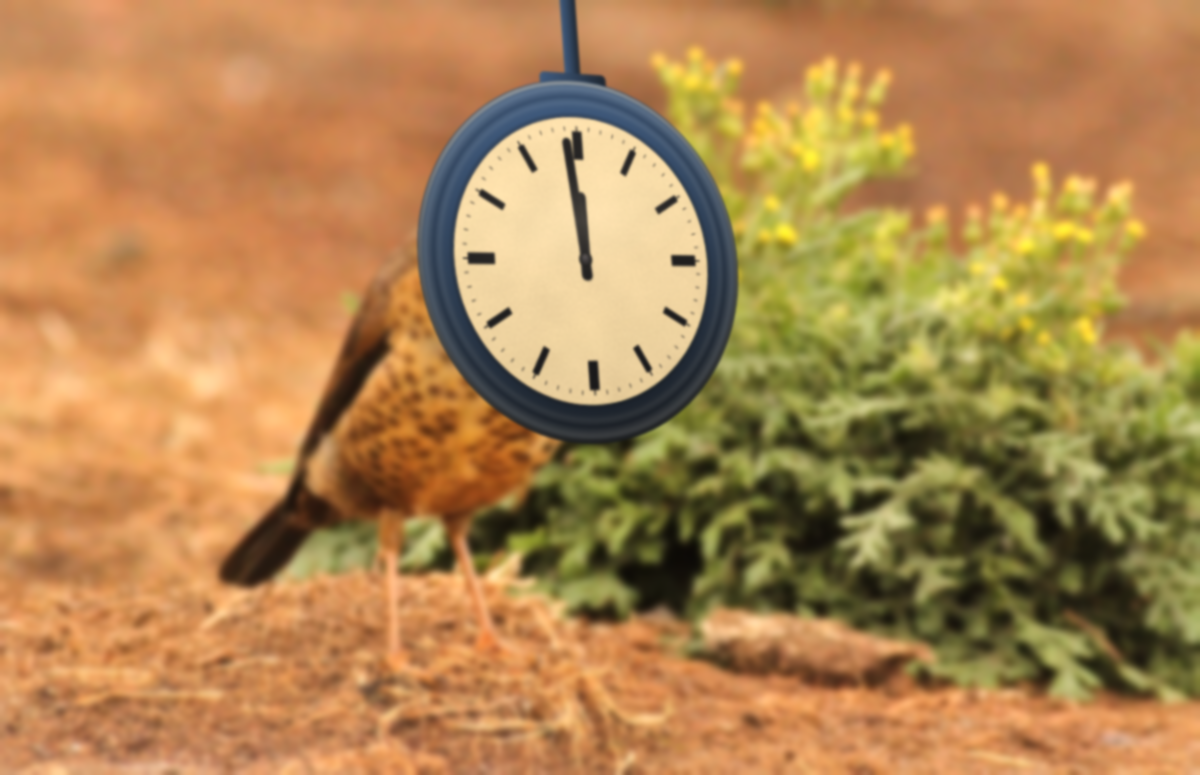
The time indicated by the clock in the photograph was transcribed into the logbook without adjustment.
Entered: 11:59
